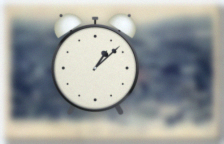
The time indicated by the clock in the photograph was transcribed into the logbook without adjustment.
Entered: 1:08
